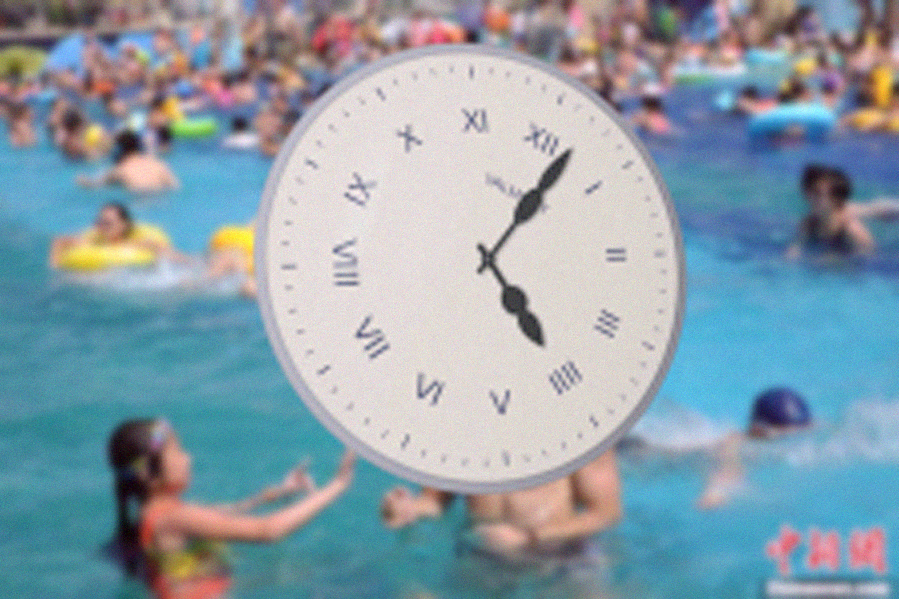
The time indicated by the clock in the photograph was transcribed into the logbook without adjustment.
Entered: 4:02
